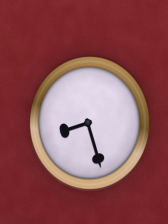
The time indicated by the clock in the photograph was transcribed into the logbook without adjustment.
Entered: 8:27
